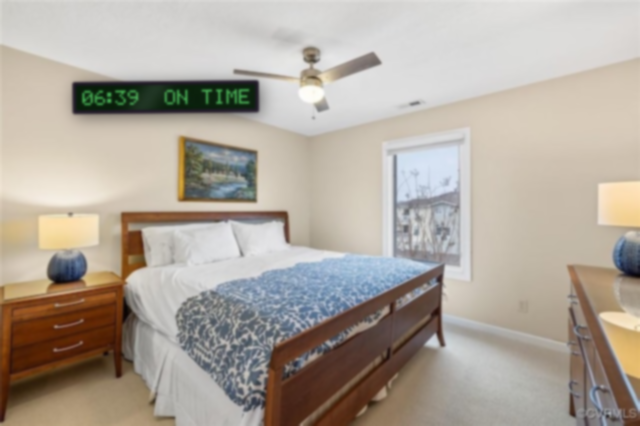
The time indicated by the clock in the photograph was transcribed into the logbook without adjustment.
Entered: 6:39
